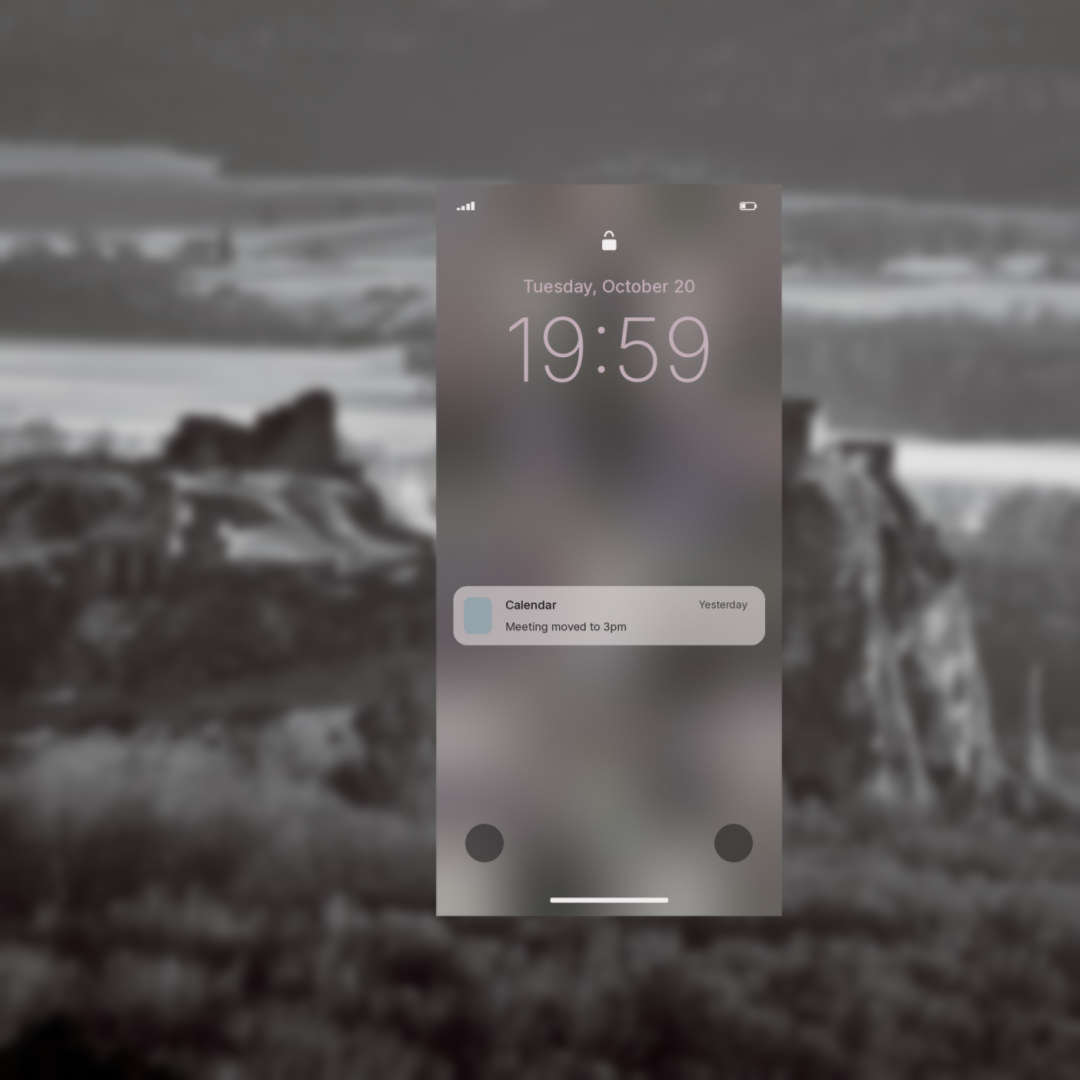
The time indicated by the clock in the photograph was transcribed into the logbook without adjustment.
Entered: 19:59
